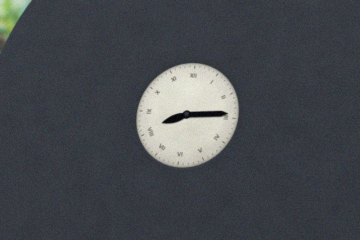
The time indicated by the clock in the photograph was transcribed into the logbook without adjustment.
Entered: 8:14
